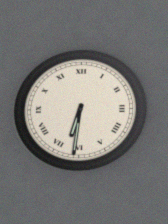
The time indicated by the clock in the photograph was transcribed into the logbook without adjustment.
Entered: 6:31
